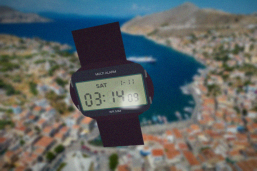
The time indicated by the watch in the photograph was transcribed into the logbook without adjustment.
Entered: 3:14:09
